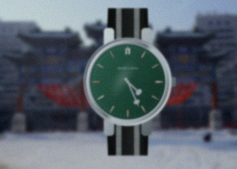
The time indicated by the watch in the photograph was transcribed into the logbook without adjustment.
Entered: 4:26
